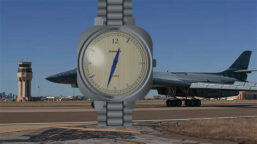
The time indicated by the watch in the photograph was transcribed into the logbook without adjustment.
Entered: 12:33
